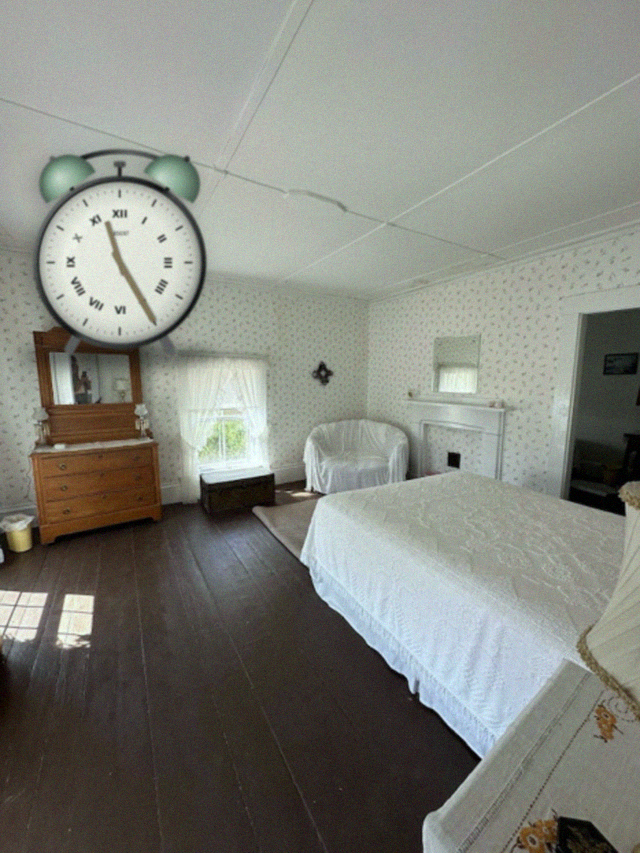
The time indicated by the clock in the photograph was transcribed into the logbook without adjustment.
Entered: 11:25
